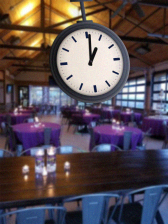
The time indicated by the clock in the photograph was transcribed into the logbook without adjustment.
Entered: 1:01
